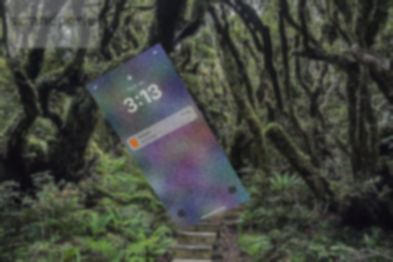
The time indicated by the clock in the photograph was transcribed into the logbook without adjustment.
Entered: 3:13
